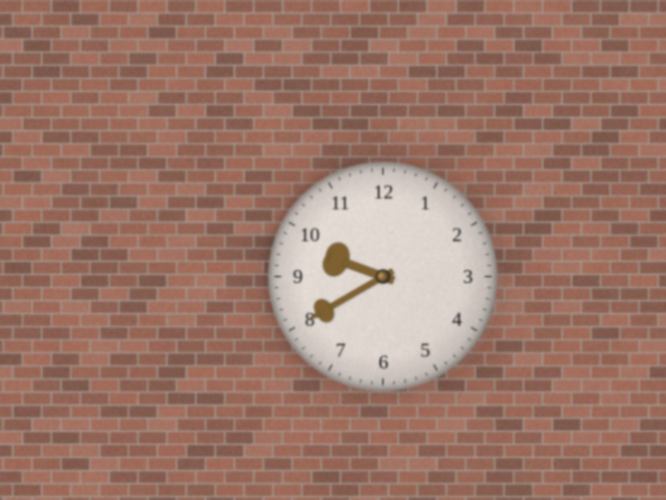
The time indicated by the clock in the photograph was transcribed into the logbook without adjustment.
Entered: 9:40
